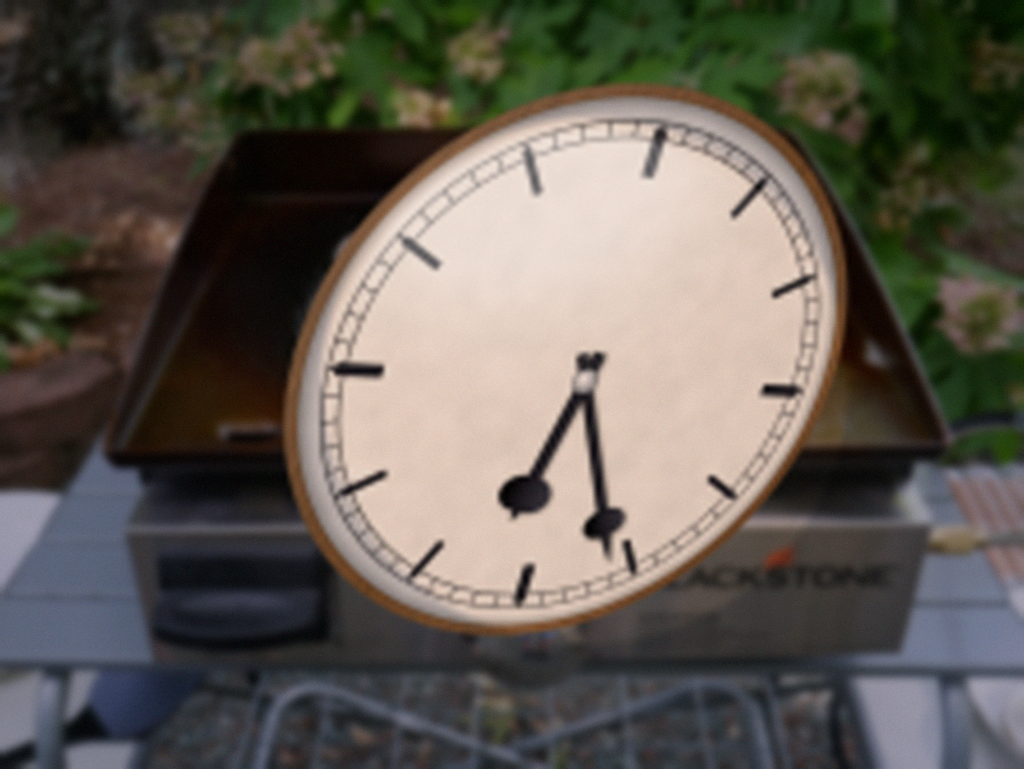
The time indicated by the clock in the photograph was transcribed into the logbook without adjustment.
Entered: 6:26
